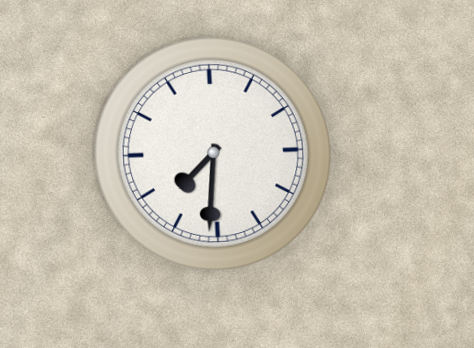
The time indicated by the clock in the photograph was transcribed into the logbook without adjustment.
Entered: 7:31
